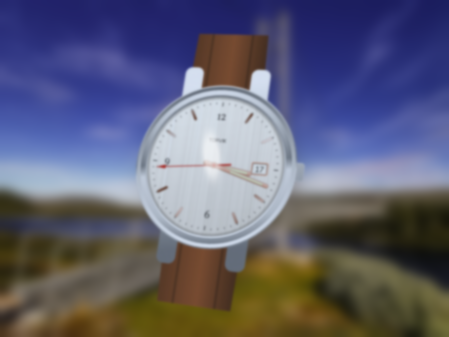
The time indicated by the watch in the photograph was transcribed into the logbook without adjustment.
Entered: 3:17:44
